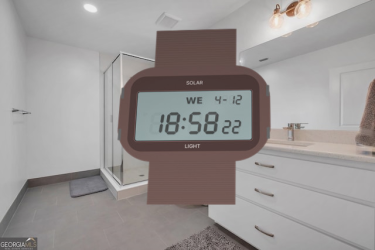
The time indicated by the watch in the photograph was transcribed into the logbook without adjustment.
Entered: 18:58:22
